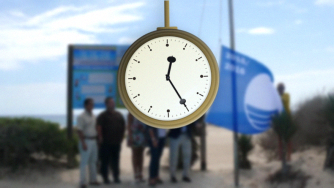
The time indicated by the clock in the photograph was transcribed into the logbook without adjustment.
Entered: 12:25
